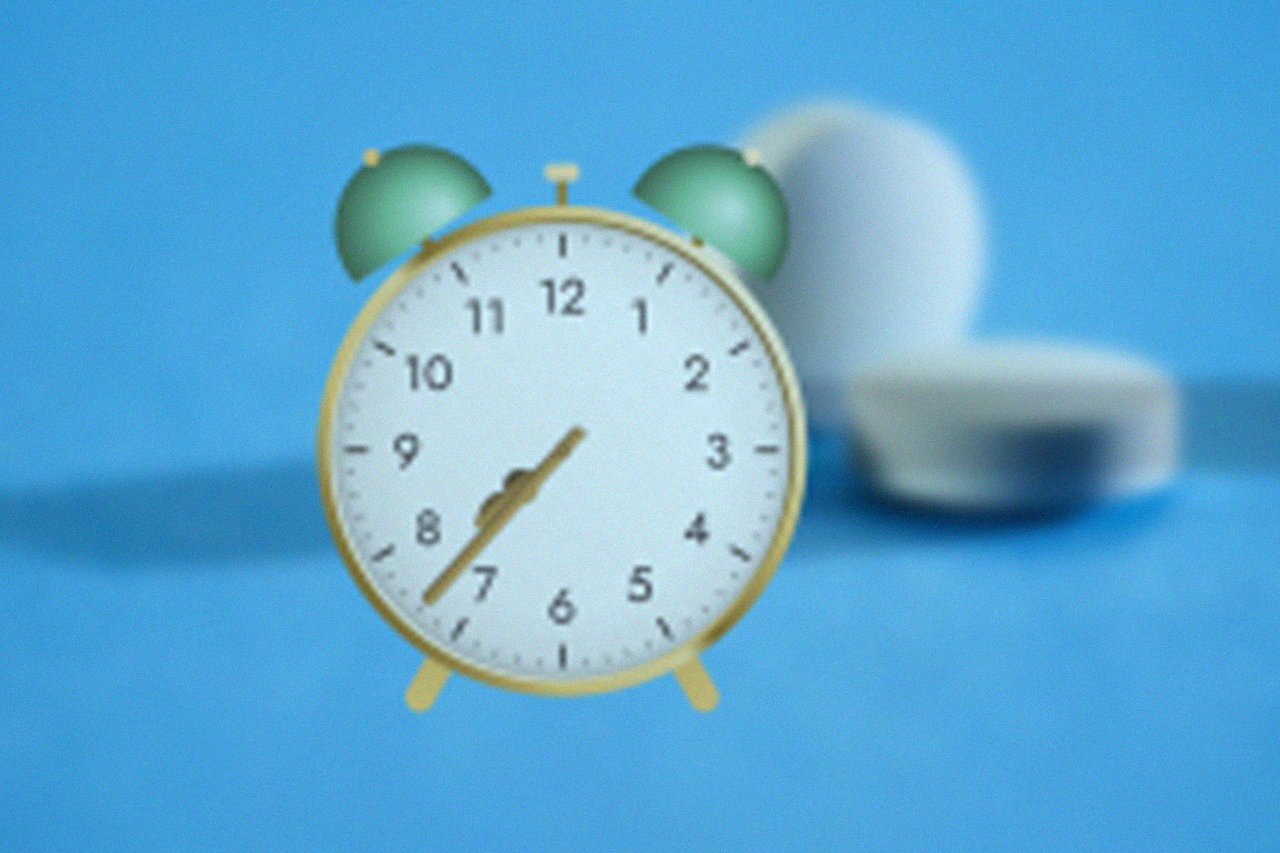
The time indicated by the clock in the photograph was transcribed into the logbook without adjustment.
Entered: 7:37
